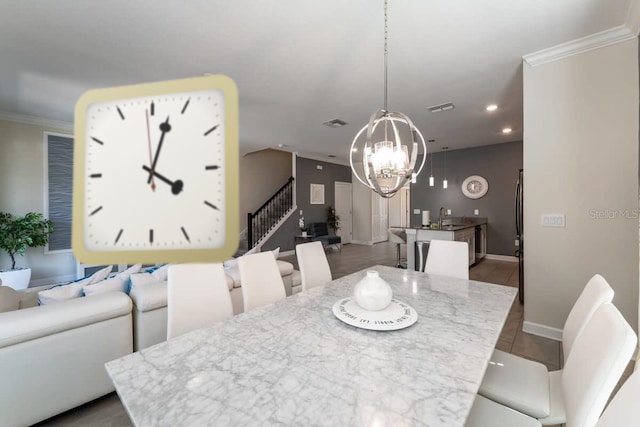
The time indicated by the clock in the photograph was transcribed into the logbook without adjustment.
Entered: 4:02:59
